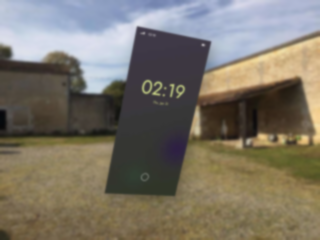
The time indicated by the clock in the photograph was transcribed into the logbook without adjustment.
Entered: 2:19
